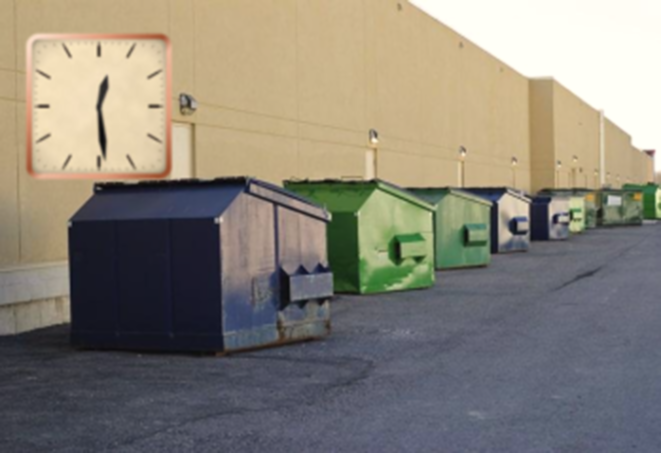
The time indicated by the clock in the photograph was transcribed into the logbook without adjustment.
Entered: 12:29
